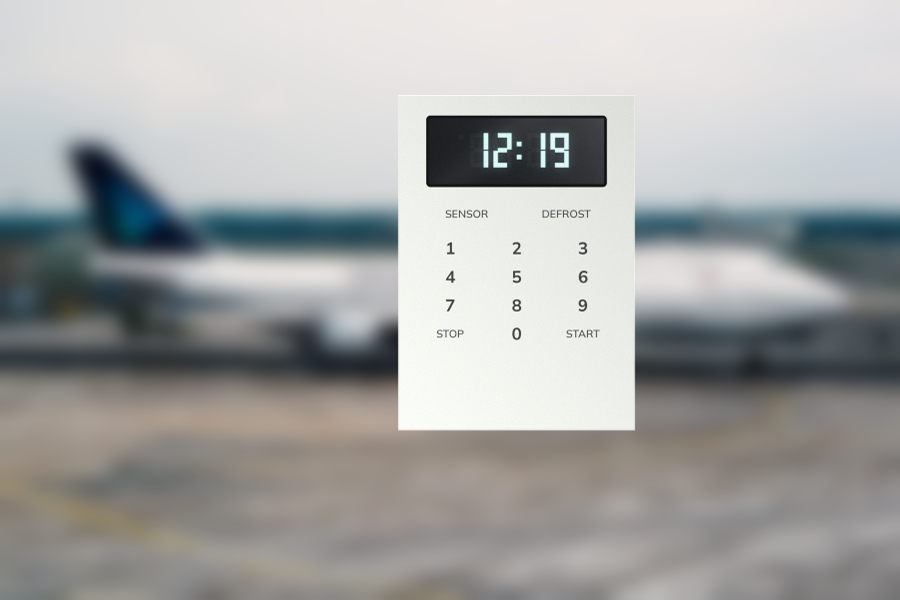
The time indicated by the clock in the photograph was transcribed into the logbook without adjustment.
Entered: 12:19
